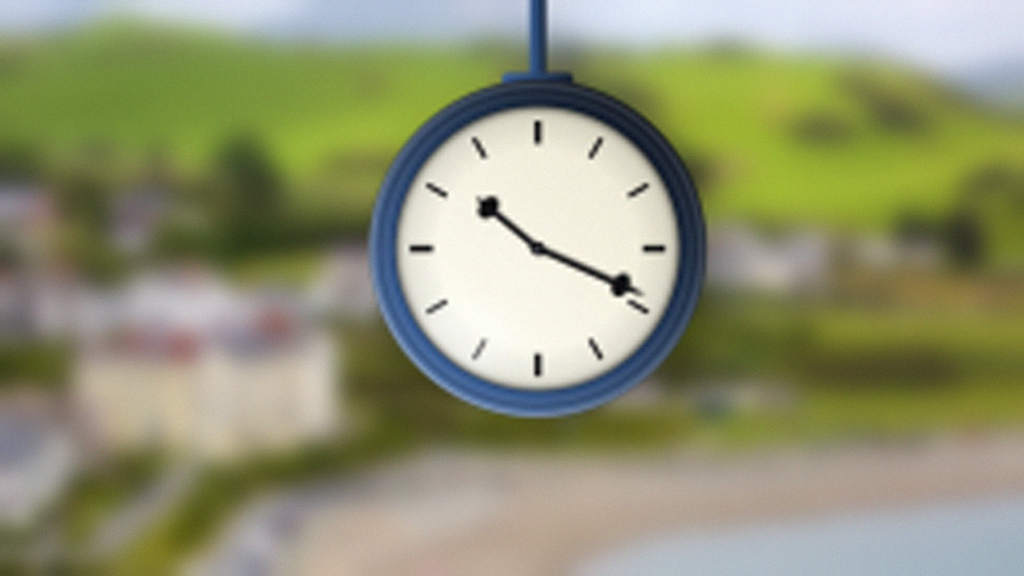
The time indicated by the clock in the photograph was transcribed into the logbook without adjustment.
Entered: 10:19
